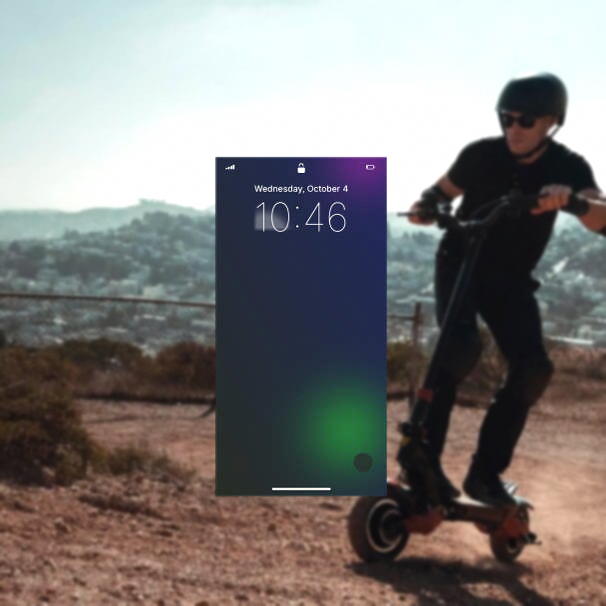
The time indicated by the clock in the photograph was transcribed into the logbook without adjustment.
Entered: 10:46
